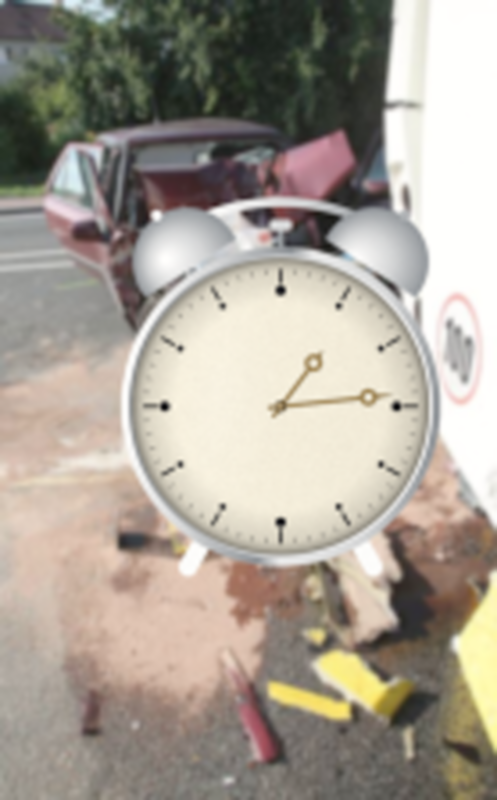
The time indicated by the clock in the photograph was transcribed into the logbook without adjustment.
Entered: 1:14
